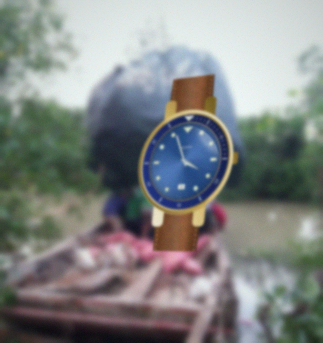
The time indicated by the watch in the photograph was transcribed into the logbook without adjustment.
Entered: 3:56
